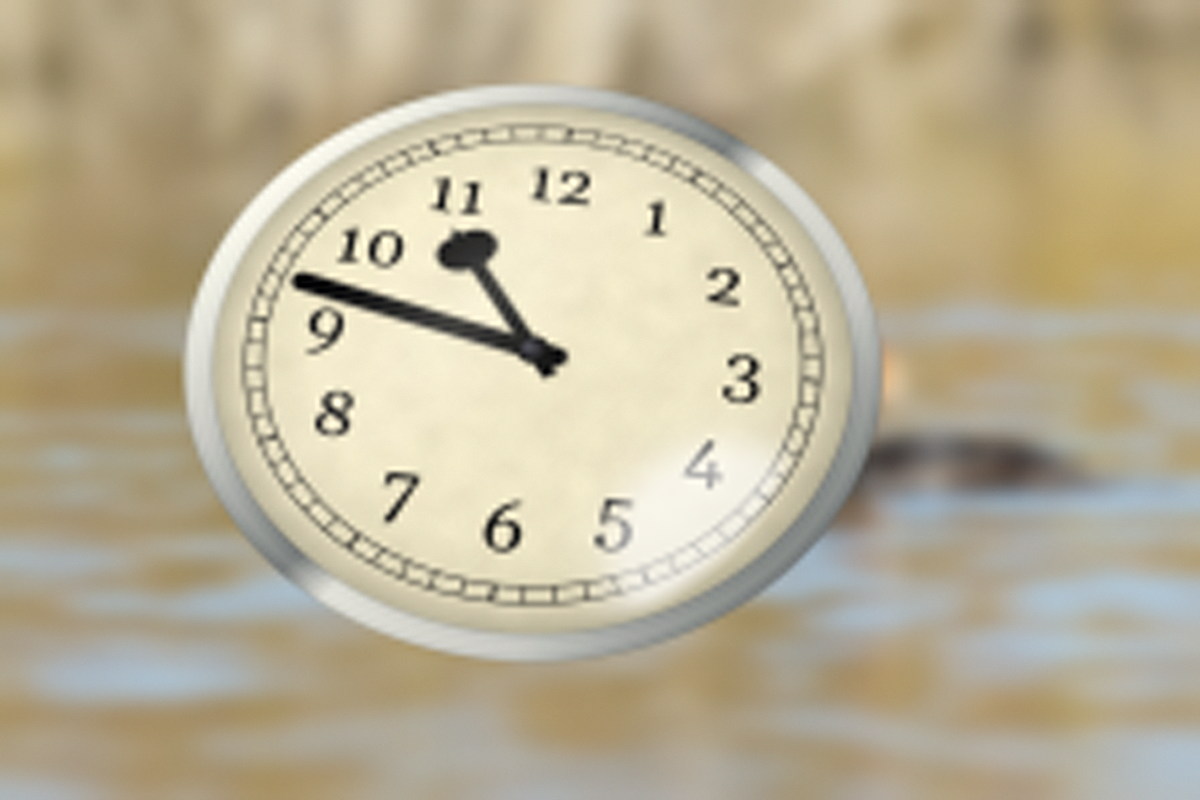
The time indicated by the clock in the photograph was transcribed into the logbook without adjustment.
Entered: 10:47
